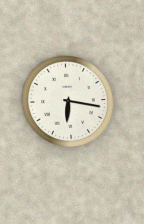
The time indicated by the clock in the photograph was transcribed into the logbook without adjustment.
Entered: 6:17
